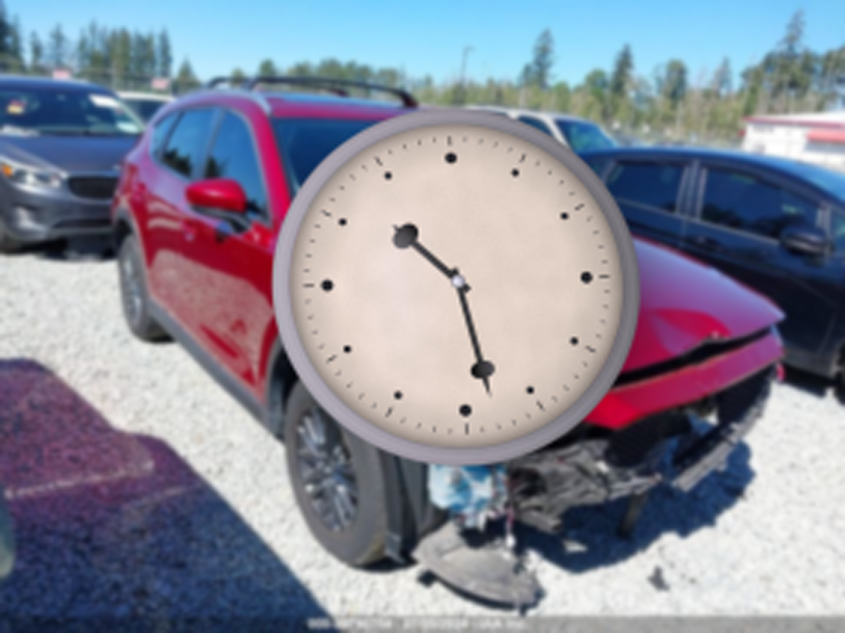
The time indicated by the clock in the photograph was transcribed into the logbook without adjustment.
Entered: 10:28
